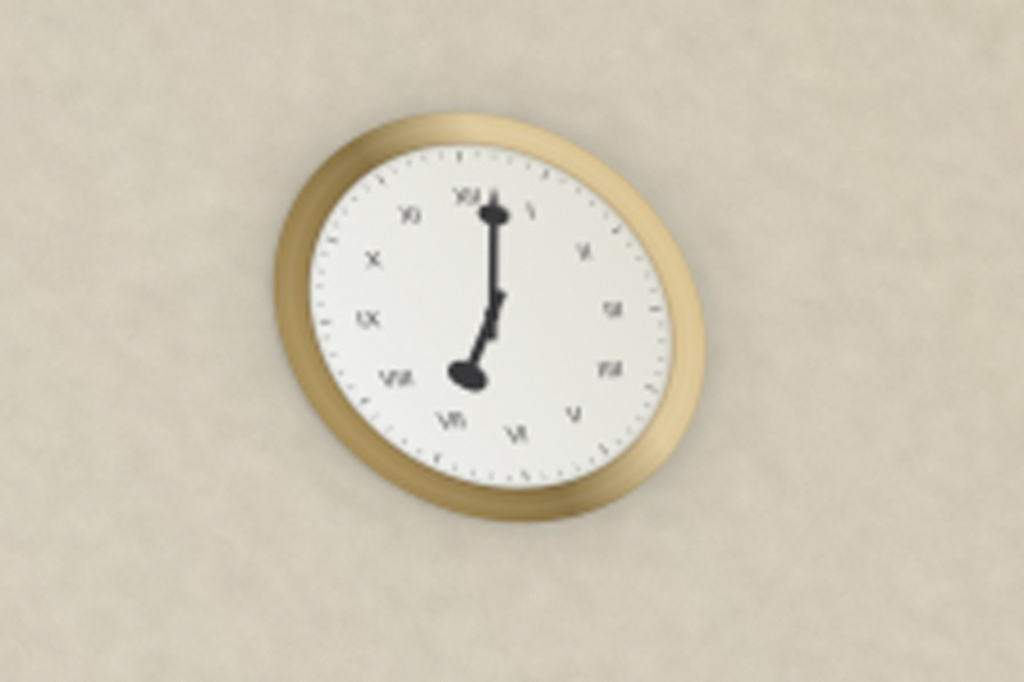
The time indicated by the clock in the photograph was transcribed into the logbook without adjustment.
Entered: 7:02
